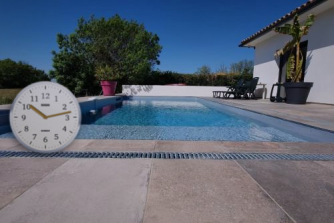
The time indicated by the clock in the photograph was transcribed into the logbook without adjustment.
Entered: 10:13
